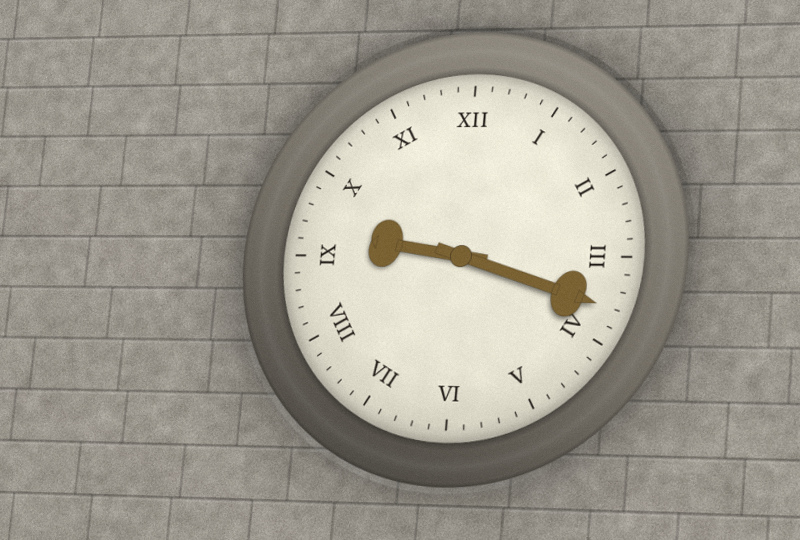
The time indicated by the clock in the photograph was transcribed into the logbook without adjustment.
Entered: 9:18
